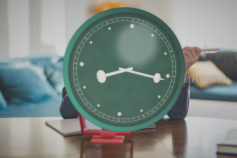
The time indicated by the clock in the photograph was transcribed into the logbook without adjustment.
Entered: 8:16
